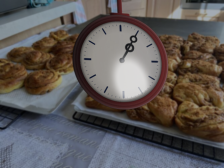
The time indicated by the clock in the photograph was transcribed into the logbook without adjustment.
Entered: 1:05
